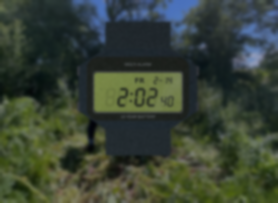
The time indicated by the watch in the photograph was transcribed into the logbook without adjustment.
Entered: 2:02
